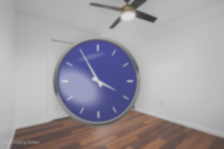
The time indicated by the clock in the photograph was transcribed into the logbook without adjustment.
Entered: 3:55
